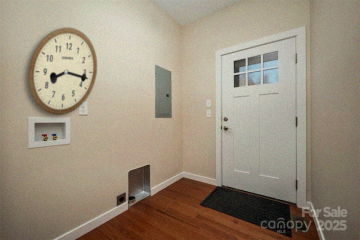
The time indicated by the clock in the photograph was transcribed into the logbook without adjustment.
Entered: 8:17
